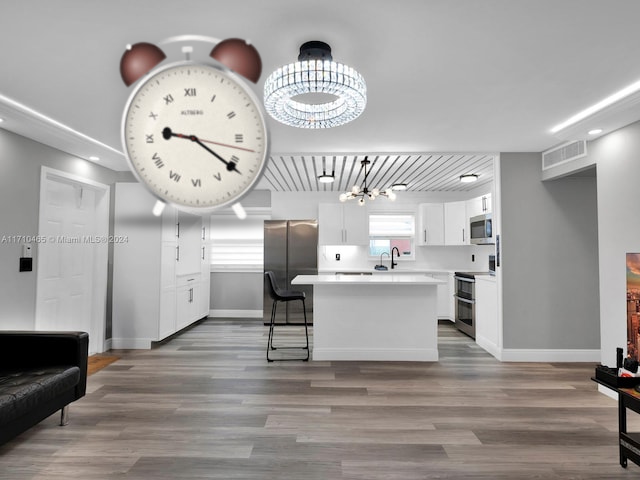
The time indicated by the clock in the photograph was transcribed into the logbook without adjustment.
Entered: 9:21:17
